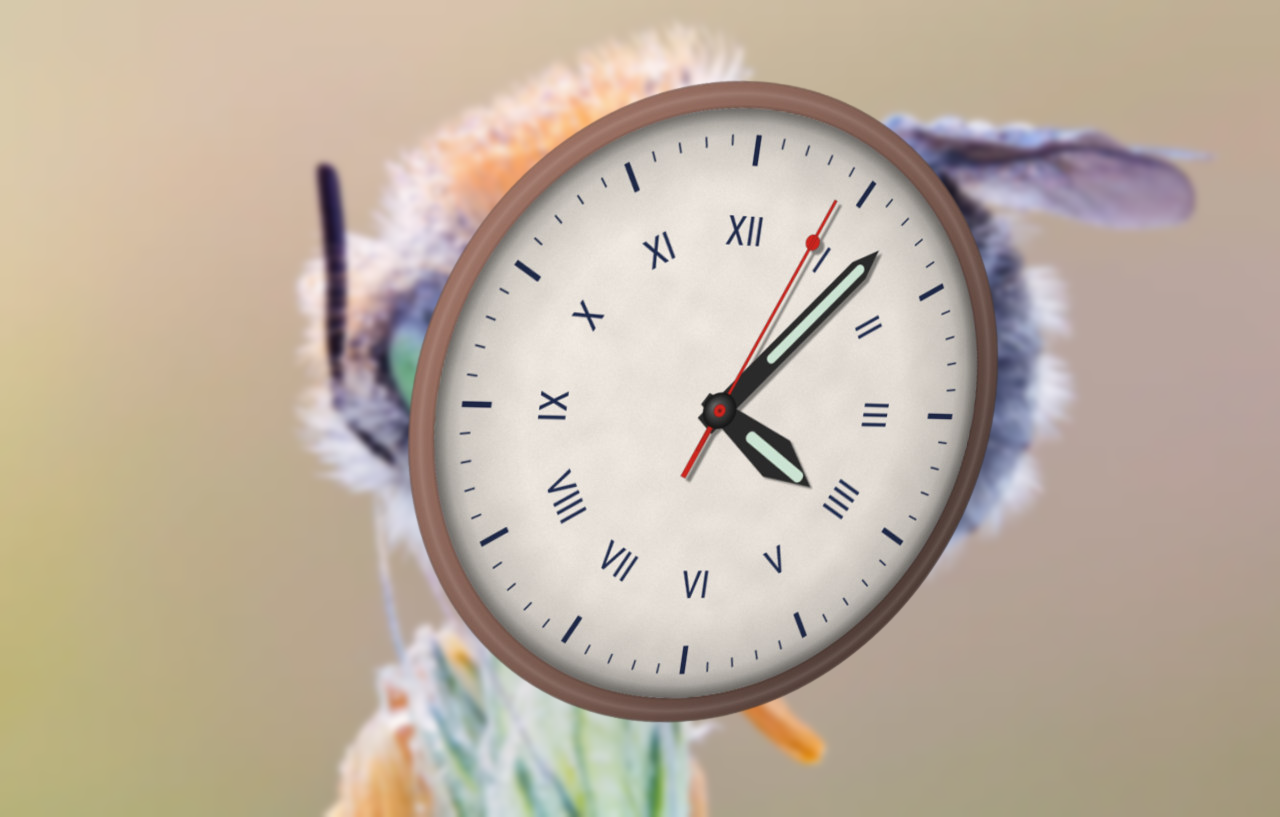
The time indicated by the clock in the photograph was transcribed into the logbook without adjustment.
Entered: 4:07:04
